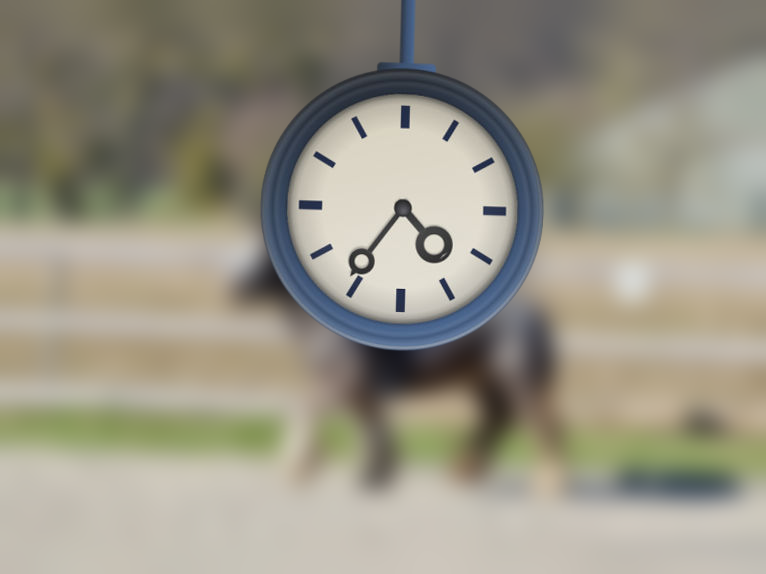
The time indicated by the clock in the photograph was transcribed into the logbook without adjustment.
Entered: 4:36
